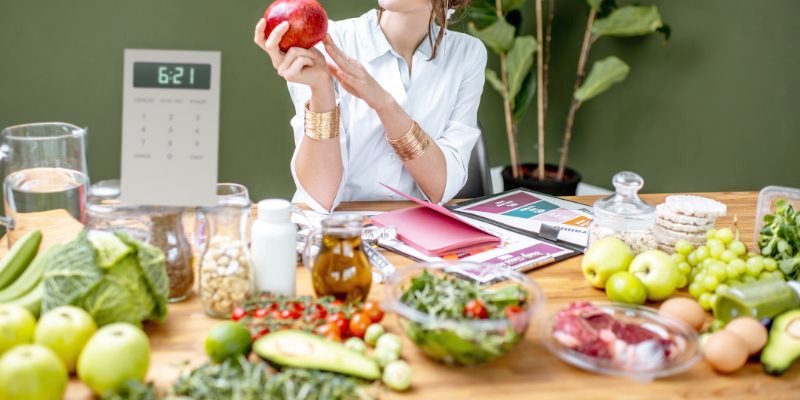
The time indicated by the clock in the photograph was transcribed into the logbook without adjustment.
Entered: 6:21
